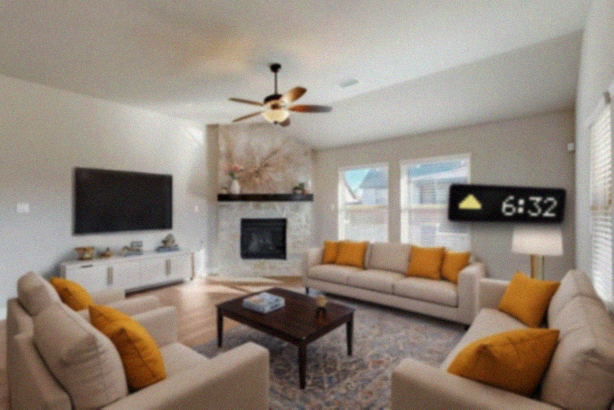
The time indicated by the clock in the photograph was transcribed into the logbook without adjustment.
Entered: 6:32
